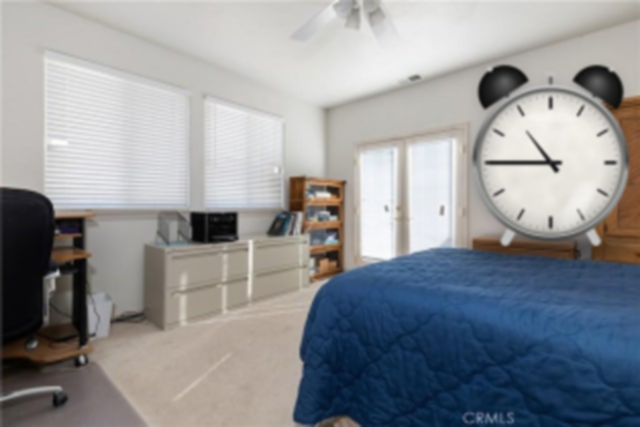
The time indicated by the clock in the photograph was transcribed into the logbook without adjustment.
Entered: 10:45
